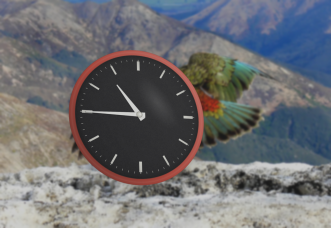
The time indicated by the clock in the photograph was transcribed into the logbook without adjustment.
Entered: 10:45
